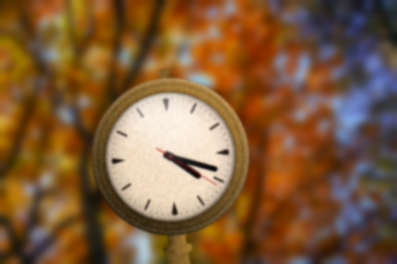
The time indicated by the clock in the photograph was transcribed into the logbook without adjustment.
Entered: 4:18:21
